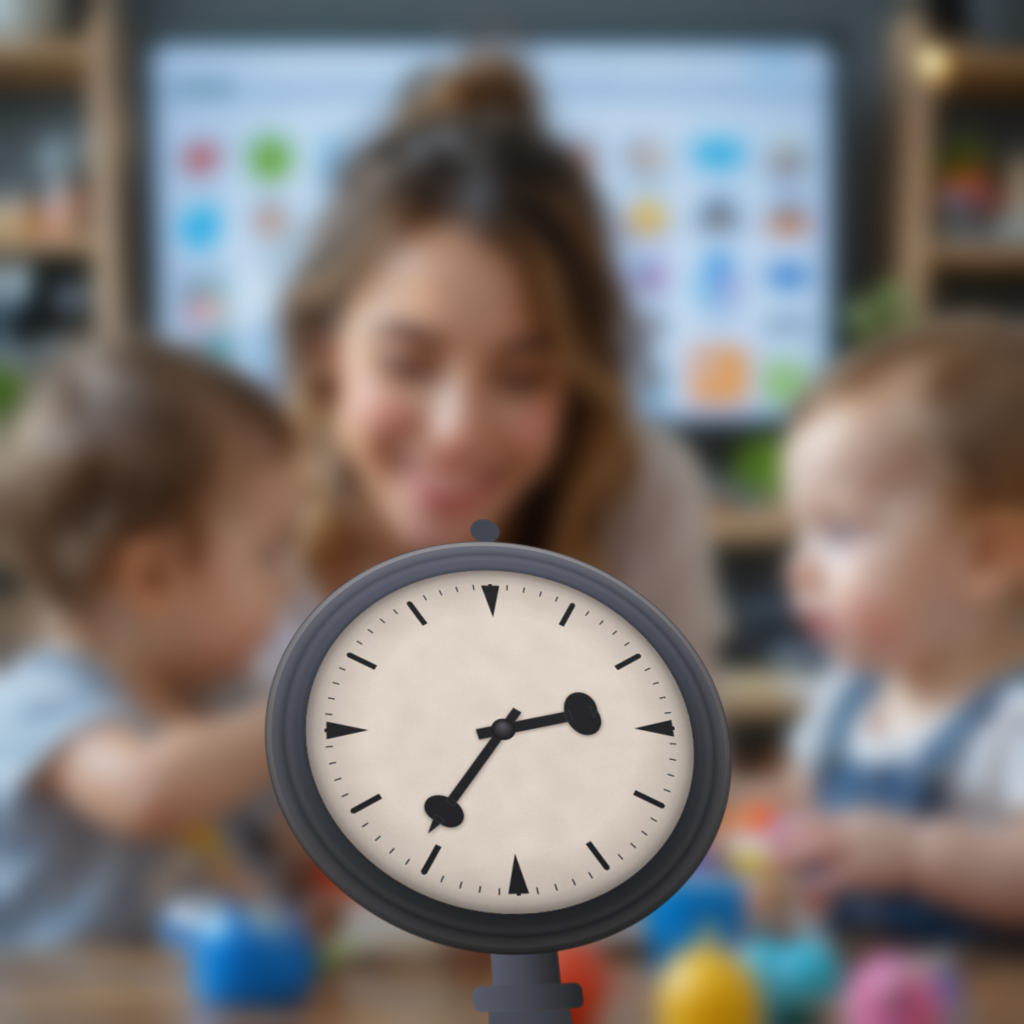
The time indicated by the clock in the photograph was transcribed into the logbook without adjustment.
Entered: 2:36
